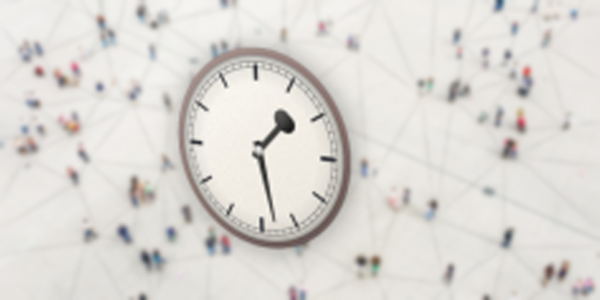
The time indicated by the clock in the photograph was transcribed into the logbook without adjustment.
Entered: 1:28
